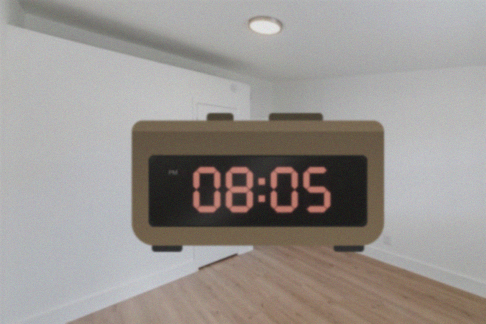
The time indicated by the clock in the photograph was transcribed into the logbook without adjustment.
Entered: 8:05
